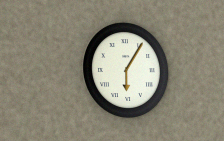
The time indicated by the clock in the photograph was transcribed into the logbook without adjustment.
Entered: 6:06
